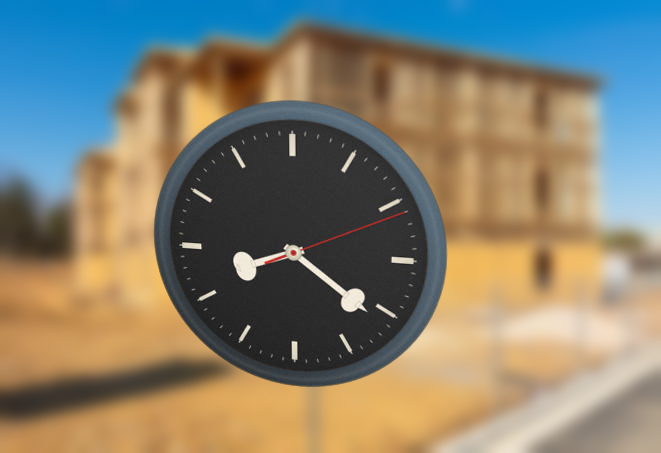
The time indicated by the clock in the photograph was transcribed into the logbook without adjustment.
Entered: 8:21:11
